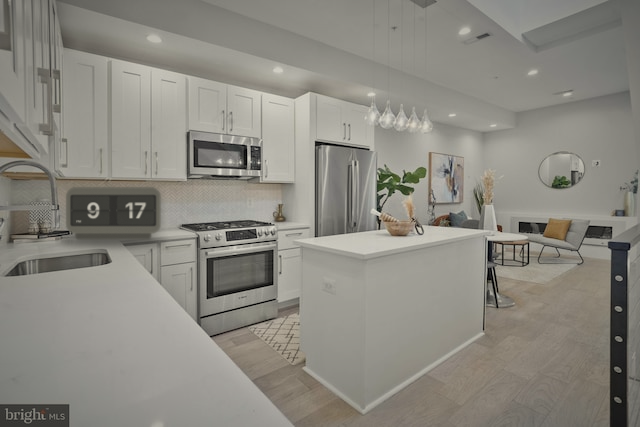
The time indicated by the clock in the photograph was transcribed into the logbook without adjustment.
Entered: 9:17
